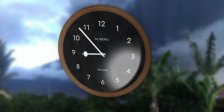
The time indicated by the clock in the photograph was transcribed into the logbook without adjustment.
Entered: 8:53
